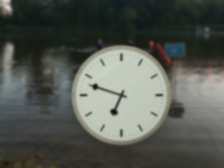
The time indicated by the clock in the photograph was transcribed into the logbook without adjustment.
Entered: 6:48
